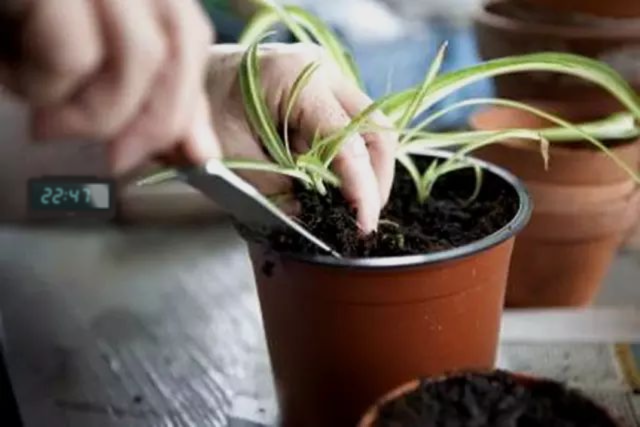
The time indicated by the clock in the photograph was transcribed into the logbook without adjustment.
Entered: 22:47
